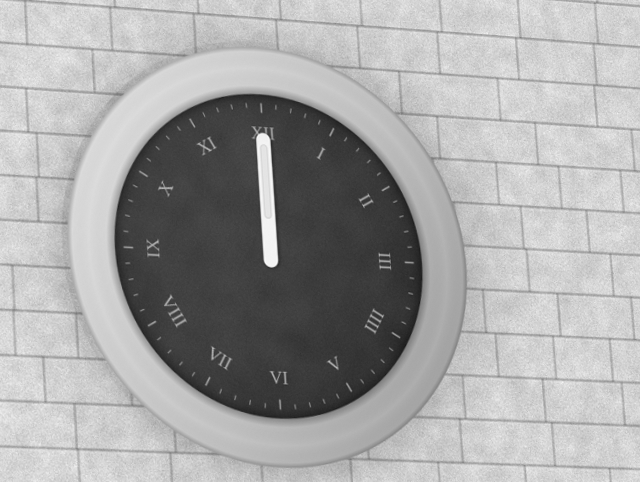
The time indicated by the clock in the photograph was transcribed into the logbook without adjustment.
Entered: 12:00
